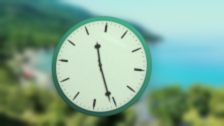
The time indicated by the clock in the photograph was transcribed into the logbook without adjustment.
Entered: 11:26
